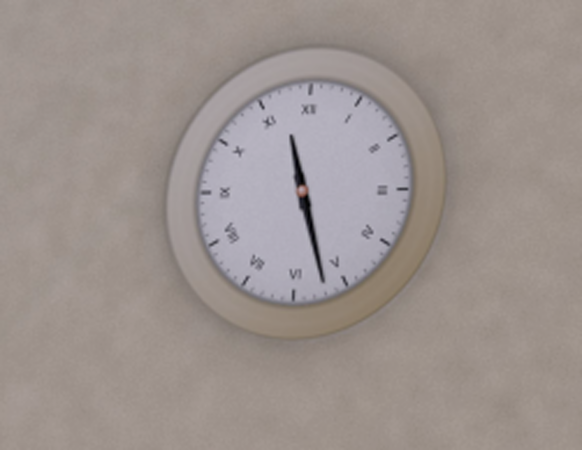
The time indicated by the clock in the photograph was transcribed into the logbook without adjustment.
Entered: 11:27
